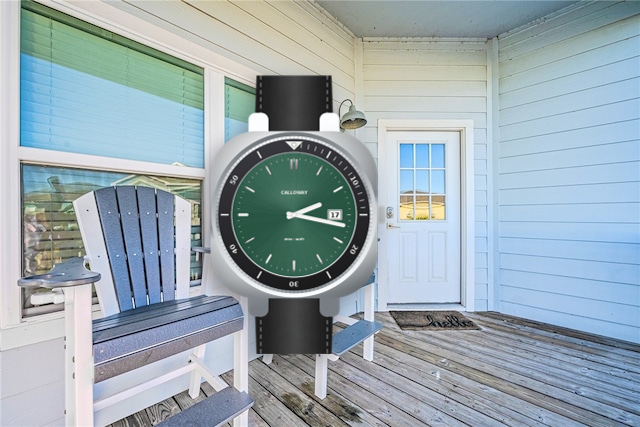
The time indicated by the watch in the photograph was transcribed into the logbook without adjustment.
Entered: 2:17
